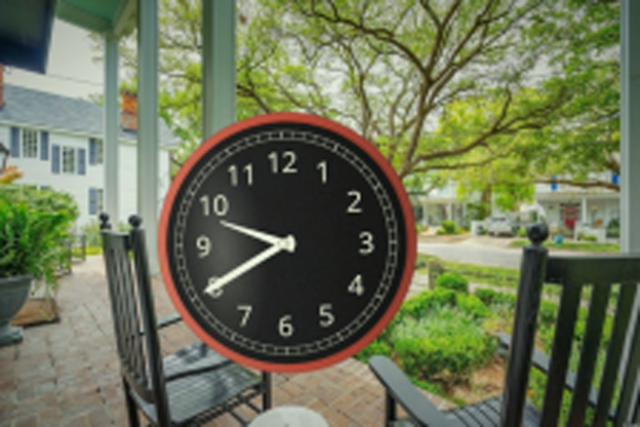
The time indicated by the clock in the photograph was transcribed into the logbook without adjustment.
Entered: 9:40
